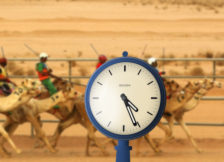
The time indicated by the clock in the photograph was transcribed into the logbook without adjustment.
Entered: 4:26
